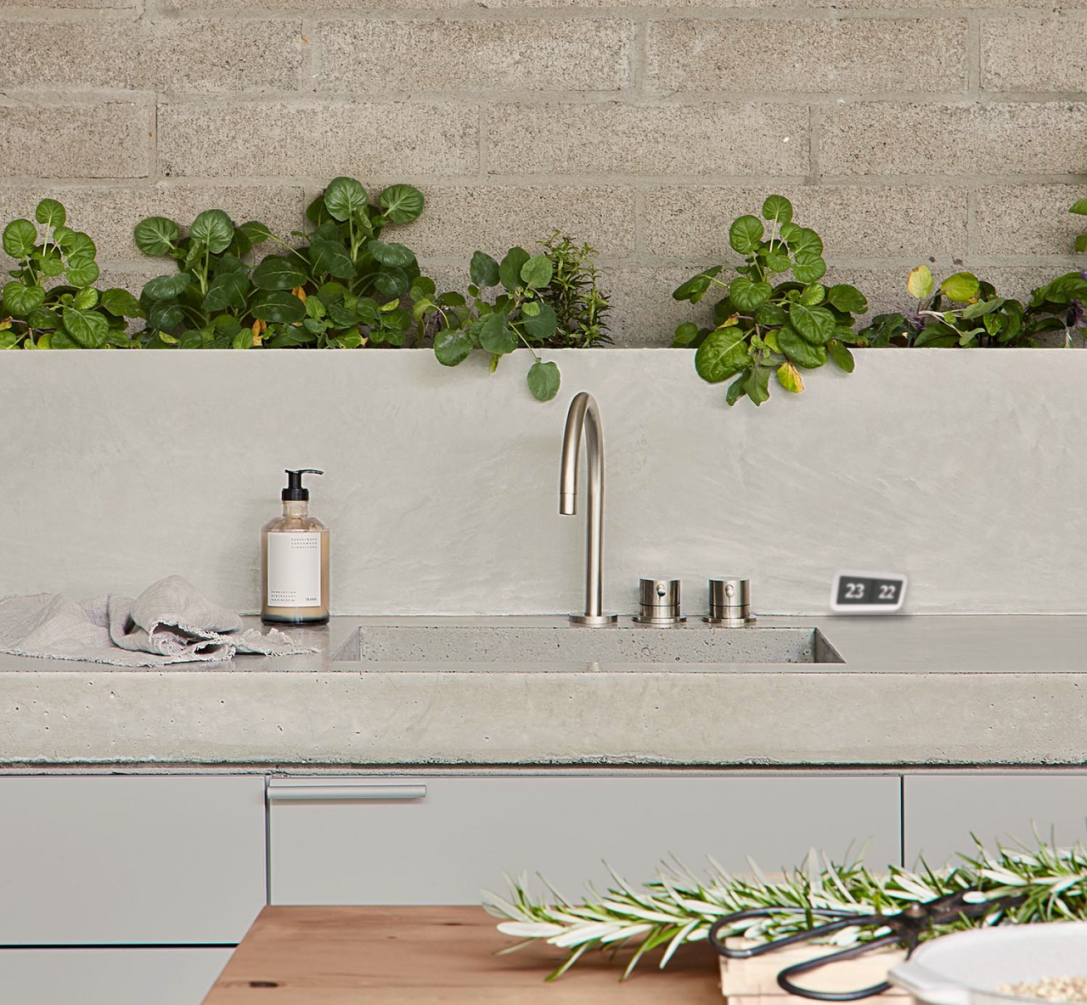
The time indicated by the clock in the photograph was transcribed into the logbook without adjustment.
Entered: 23:22
